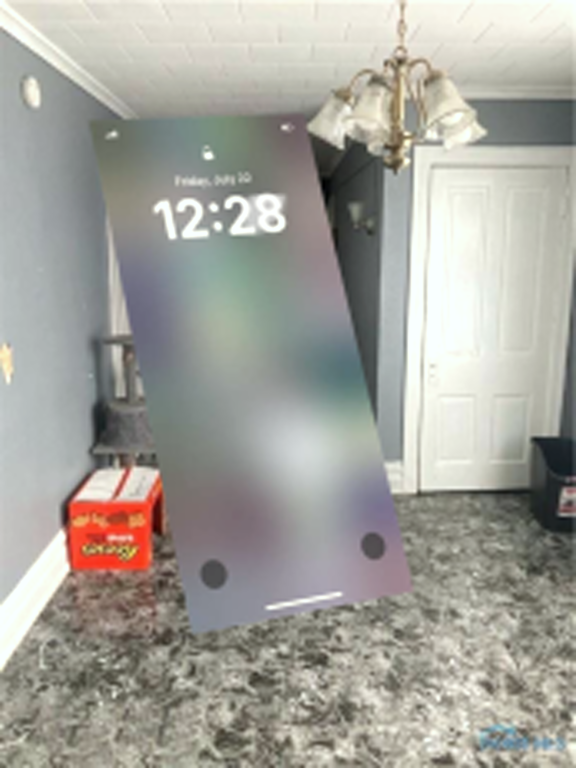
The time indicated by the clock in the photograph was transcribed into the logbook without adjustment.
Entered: 12:28
